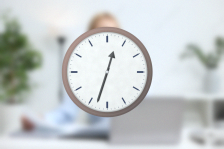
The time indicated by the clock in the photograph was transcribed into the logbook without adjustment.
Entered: 12:33
